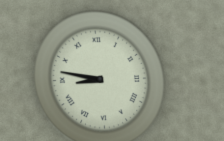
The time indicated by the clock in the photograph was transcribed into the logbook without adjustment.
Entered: 8:47
